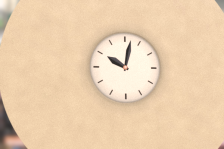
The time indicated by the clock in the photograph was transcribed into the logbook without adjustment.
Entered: 10:02
